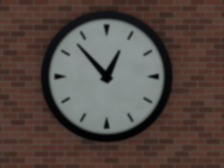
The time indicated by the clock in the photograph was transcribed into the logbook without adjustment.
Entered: 12:53
